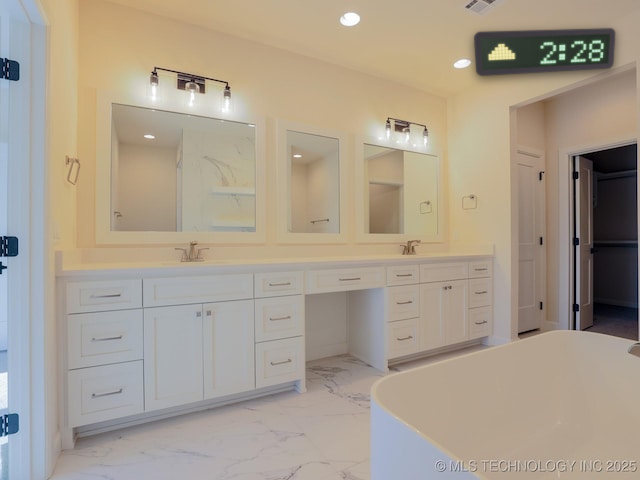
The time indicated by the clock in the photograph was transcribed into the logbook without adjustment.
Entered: 2:28
